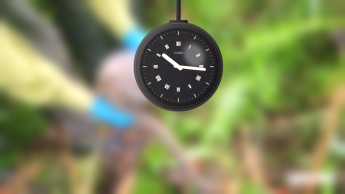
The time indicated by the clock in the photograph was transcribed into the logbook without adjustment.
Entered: 10:16
